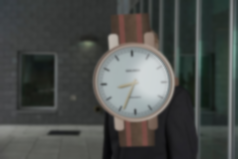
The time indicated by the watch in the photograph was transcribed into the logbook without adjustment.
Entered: 8:34
